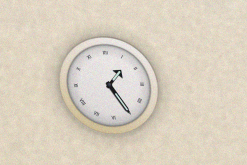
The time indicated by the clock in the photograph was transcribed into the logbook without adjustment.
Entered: 1:25
